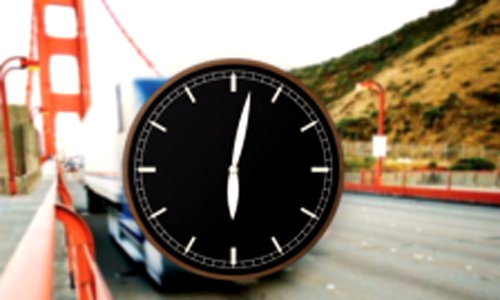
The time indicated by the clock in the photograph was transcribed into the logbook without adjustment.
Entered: 6:02
